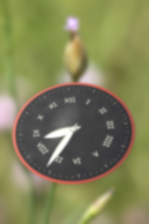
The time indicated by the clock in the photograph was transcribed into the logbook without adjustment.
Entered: 8:36
